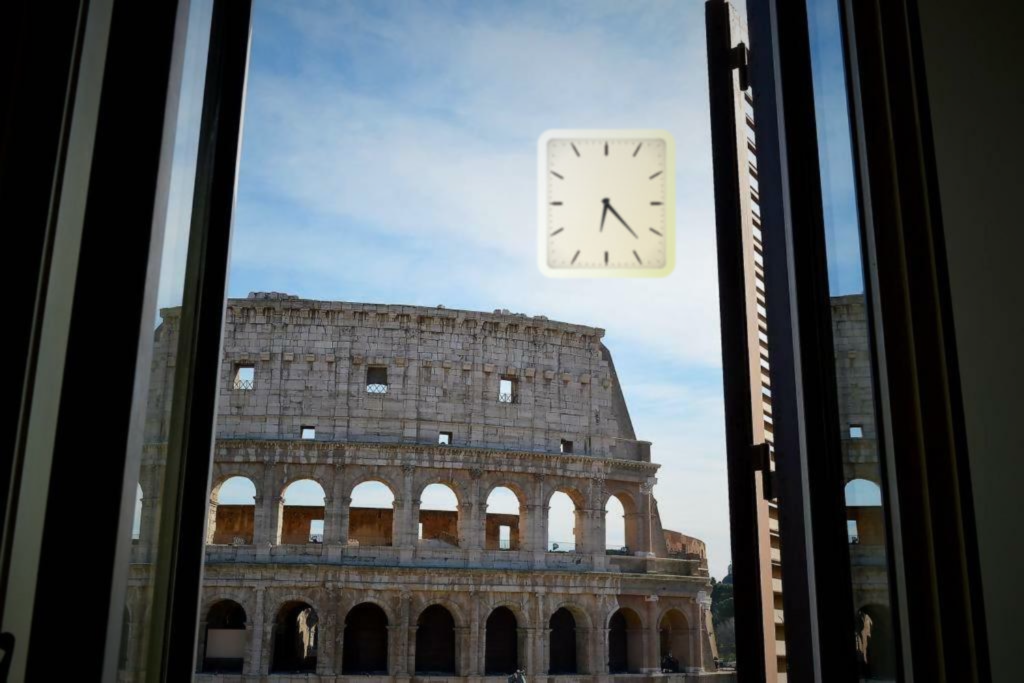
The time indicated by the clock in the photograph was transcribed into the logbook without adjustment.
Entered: 6:23
